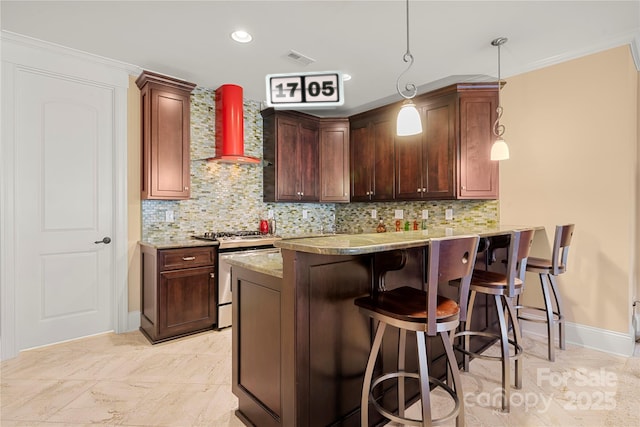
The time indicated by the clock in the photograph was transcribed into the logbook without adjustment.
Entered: 17:05
